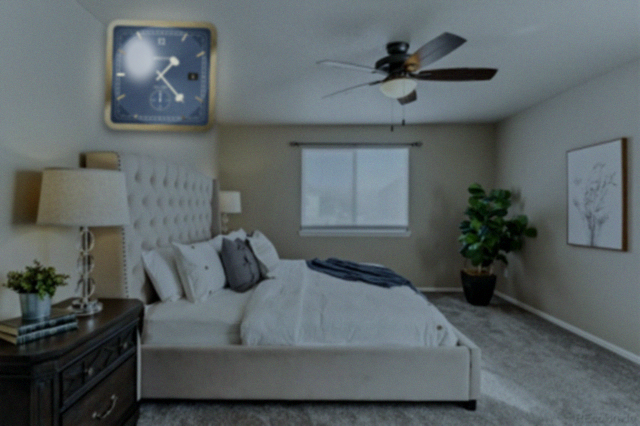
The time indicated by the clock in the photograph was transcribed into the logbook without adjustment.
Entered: 1:23
